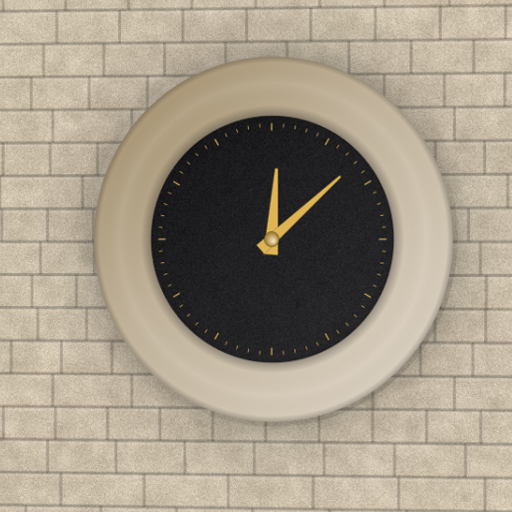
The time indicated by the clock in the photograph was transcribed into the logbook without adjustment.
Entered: 12:08
